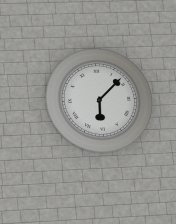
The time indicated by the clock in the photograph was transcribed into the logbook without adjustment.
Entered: 6:08
